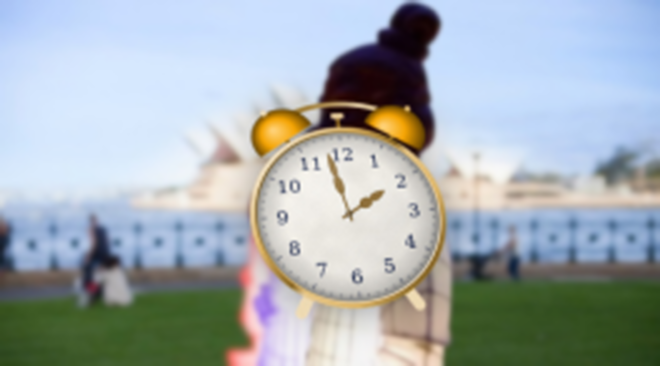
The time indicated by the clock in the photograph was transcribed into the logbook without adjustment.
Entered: 1:58
